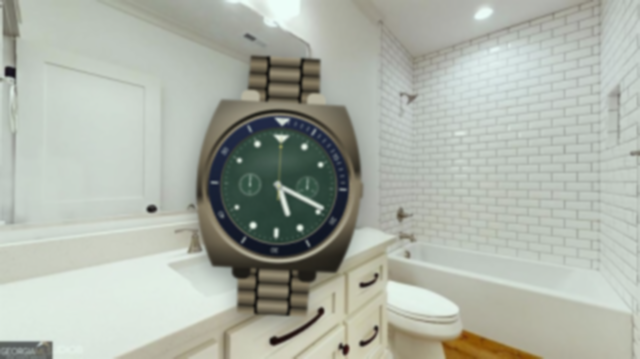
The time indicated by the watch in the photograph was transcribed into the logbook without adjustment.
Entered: 5:19
